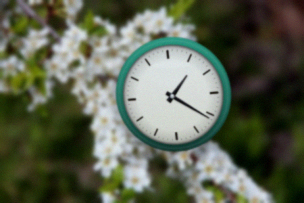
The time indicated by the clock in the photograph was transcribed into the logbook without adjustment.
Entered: 1:21
